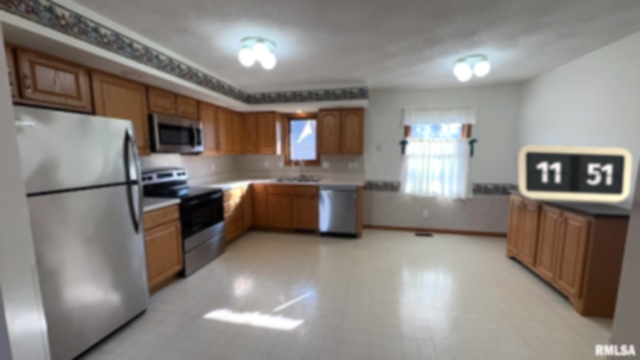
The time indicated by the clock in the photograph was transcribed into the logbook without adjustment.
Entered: 11:51
